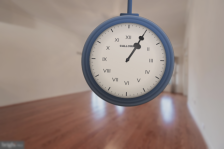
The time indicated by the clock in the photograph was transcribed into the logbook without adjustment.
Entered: 1:05
